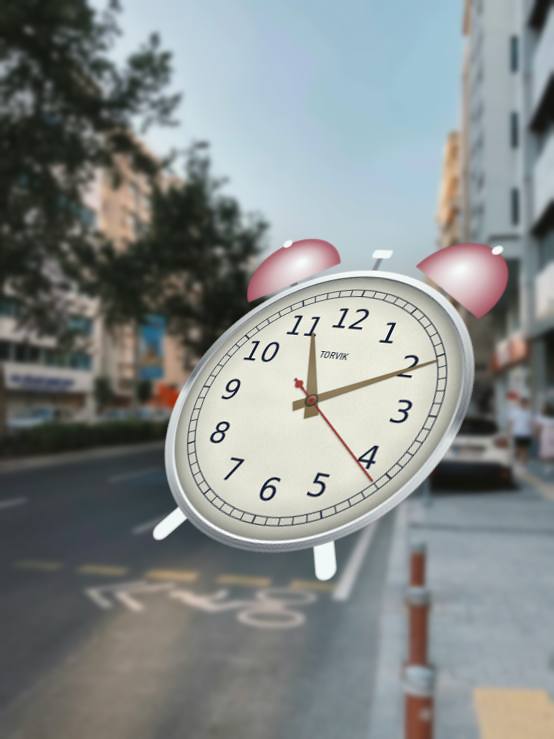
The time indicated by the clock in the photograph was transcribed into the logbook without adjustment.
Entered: 11:10:21
